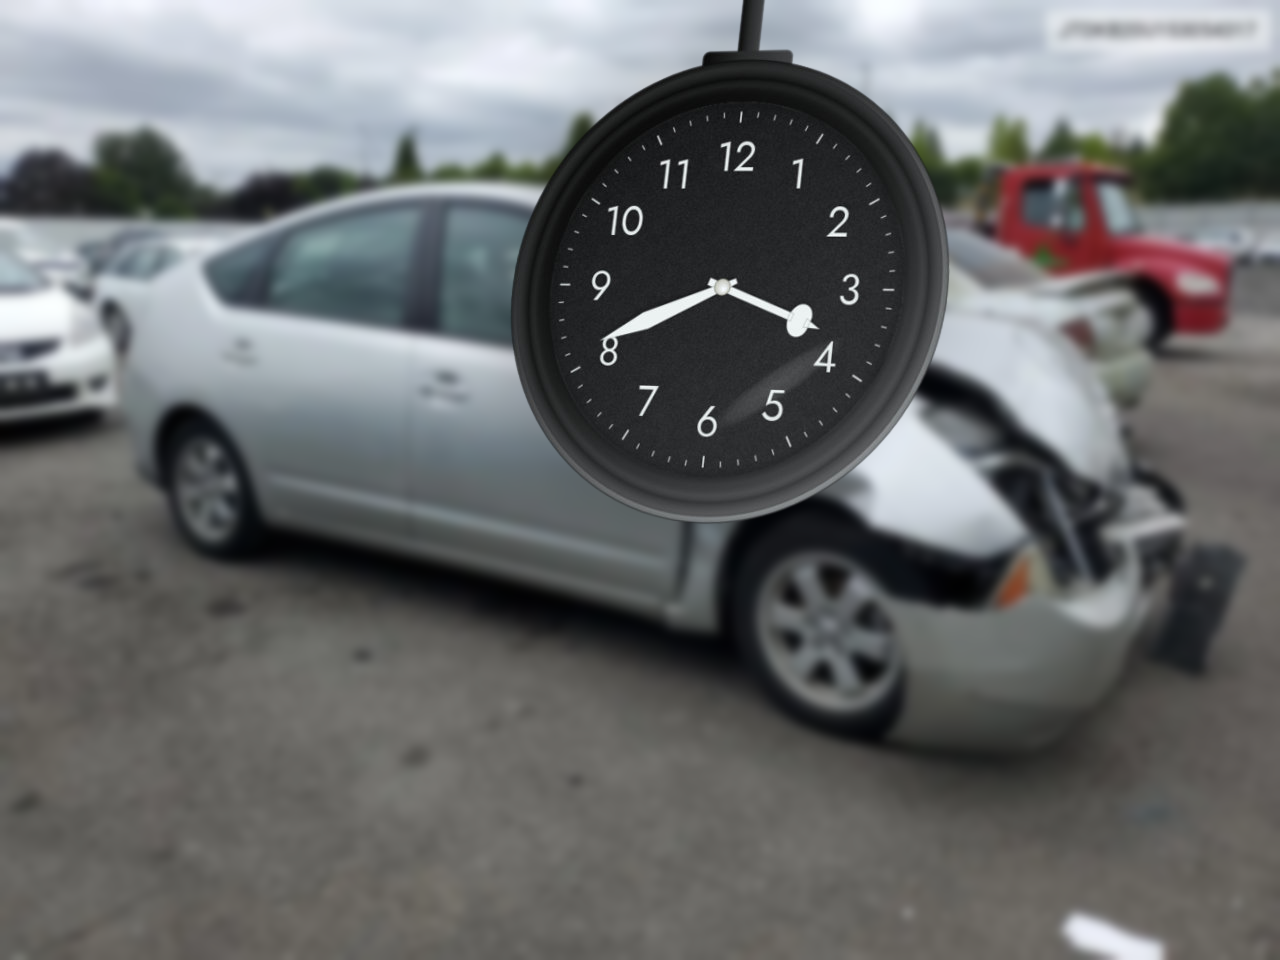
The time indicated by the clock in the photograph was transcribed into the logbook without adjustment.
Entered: 3:41
